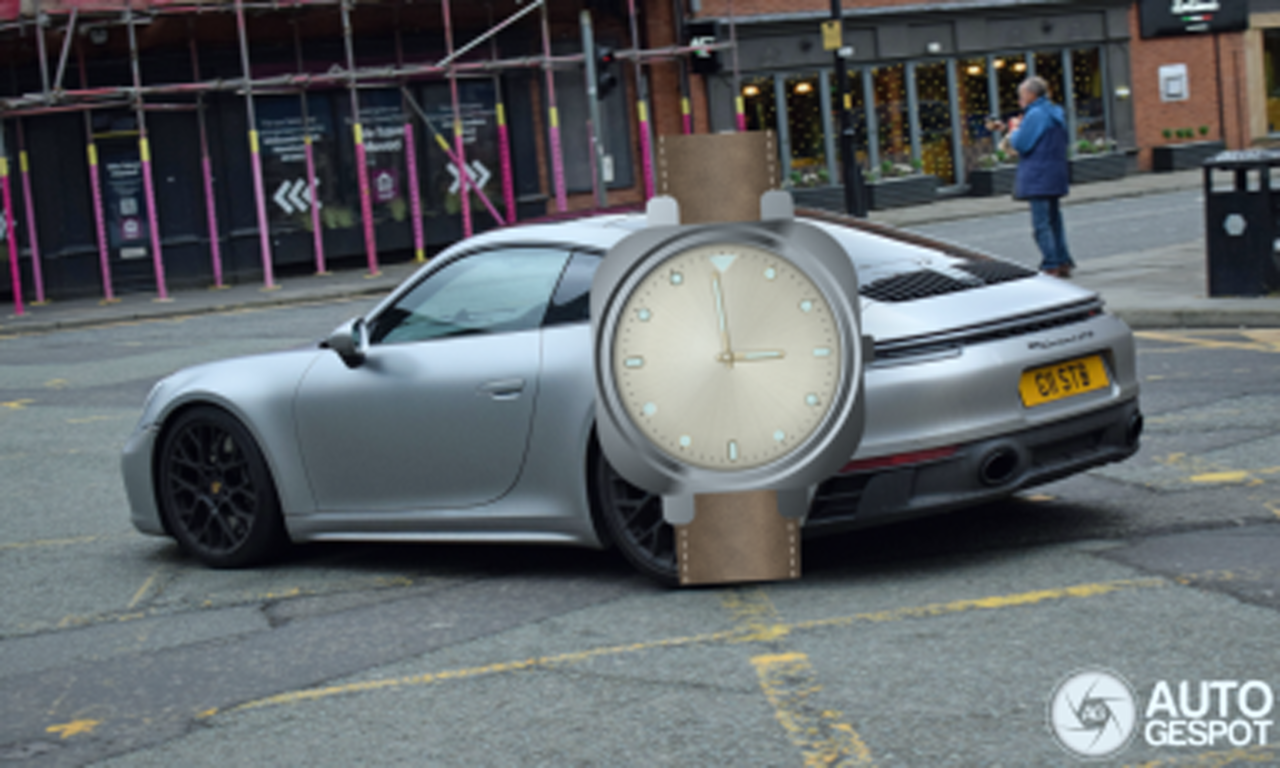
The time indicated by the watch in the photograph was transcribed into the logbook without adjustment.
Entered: 2:59
